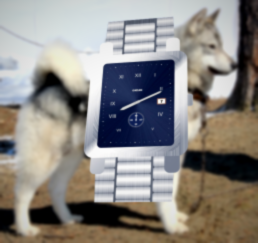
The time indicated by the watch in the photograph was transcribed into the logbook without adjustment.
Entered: 8:11
